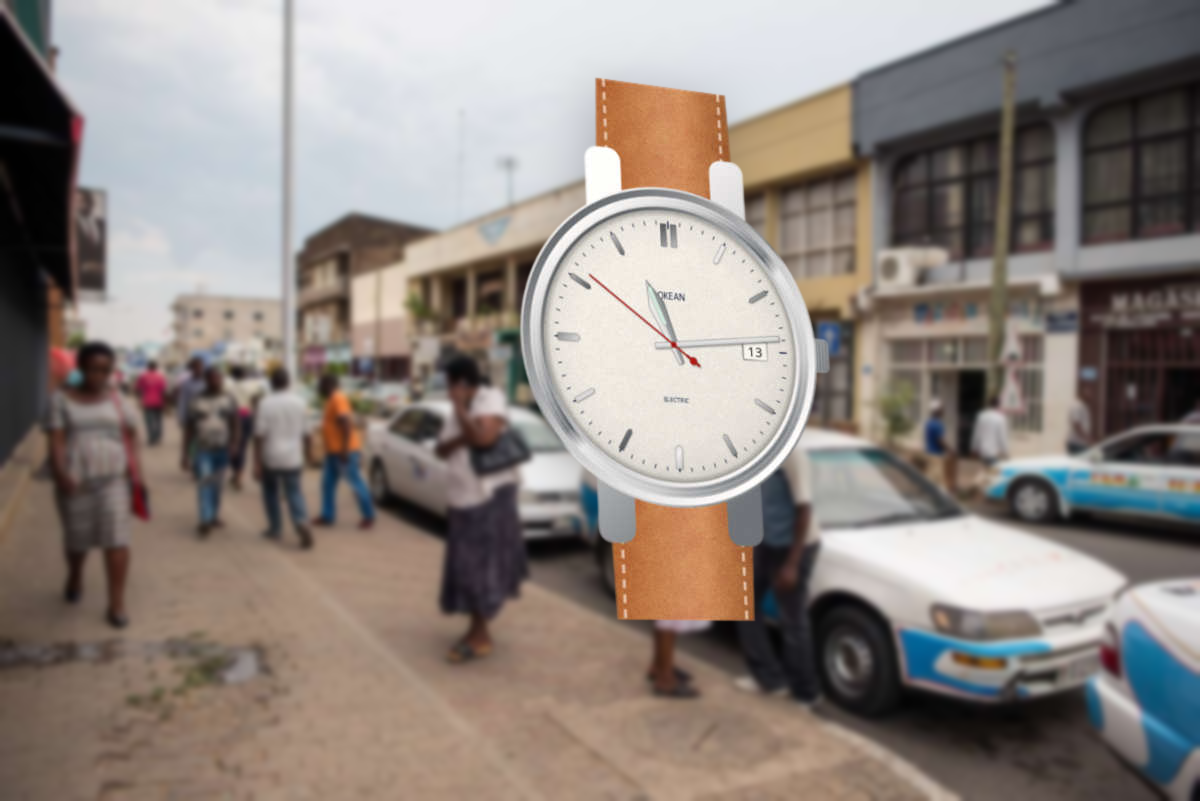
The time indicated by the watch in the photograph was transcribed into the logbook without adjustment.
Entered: 11:13:51
